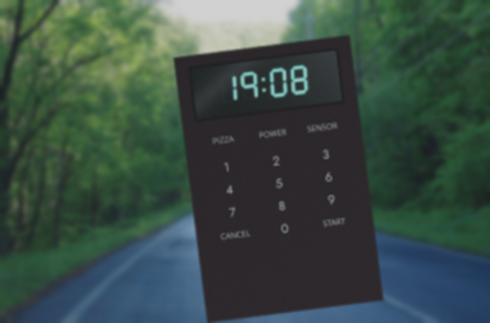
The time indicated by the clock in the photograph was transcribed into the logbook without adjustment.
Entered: 19:08
